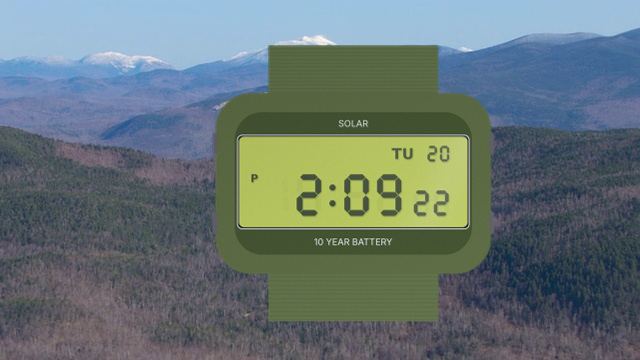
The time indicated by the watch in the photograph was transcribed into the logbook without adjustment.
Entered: 2:09:22
